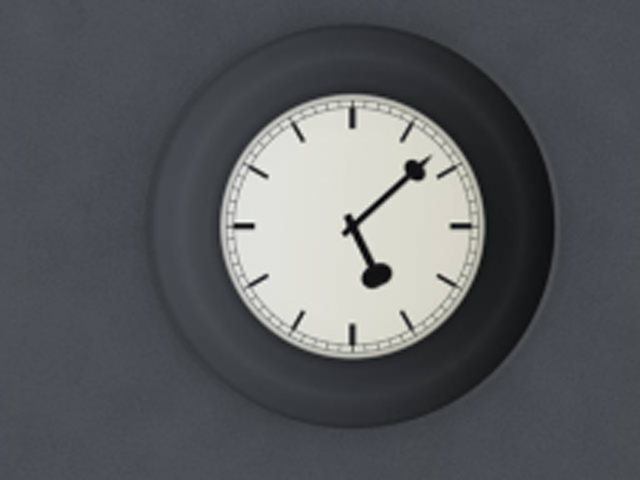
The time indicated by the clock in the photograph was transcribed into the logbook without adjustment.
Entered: 5:08
